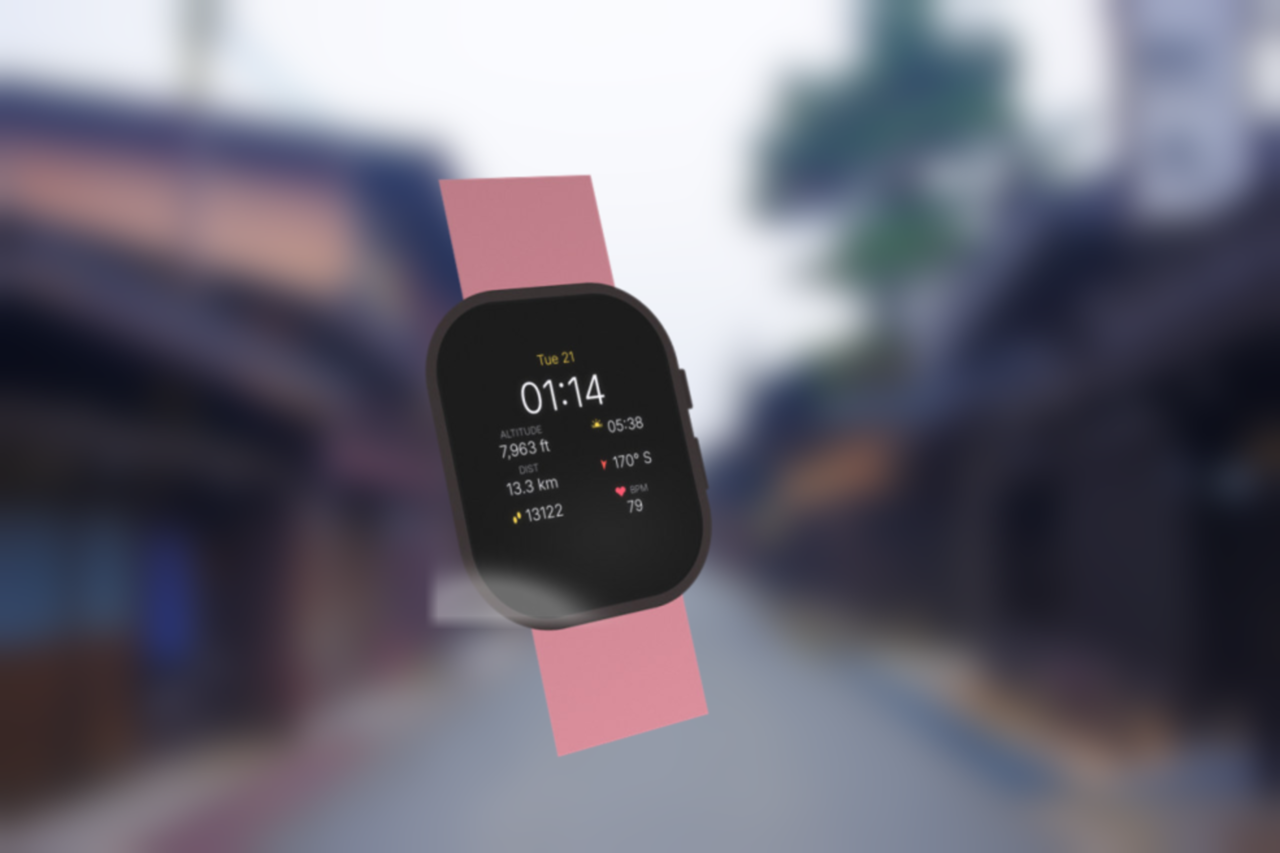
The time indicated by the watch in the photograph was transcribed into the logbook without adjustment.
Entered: 1:14
